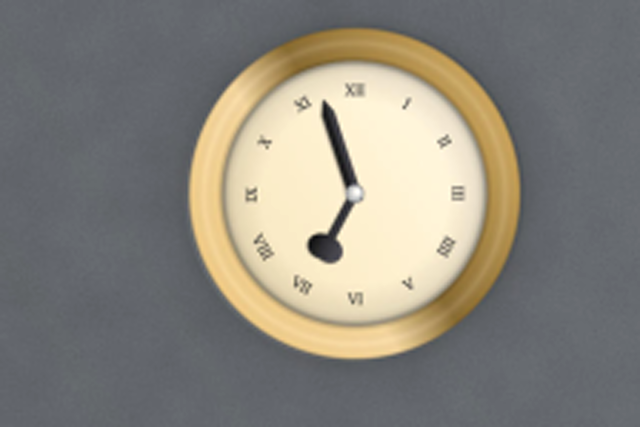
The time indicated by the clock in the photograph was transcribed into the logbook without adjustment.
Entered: 6:57
